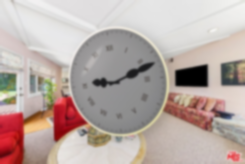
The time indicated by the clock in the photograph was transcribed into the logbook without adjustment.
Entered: 9:12
